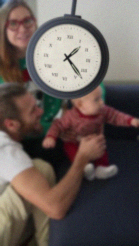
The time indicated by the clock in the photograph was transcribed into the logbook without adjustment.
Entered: 1:23
